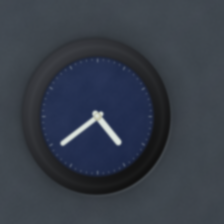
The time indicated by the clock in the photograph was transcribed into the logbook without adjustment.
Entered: 4:39
